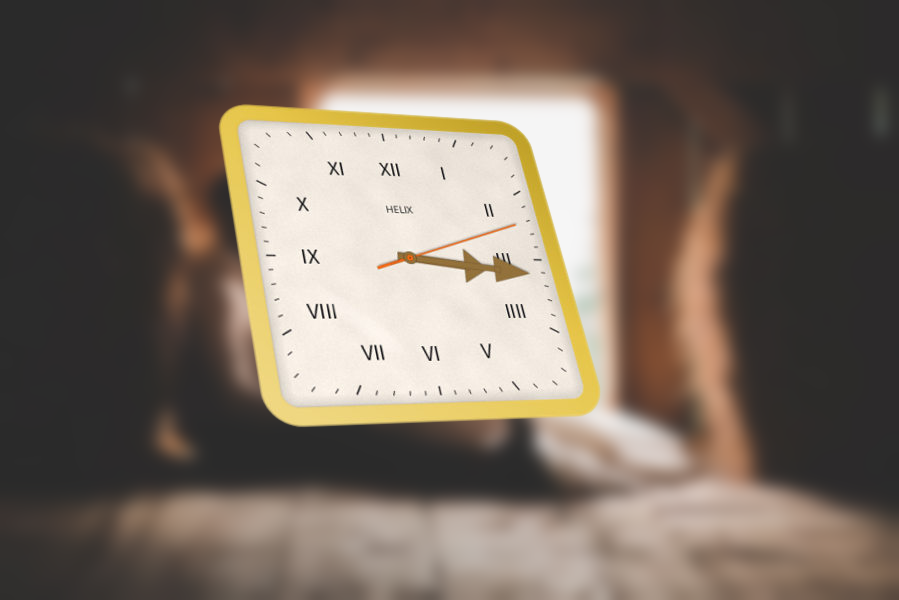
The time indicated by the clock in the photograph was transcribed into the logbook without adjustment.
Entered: 3:16:12
